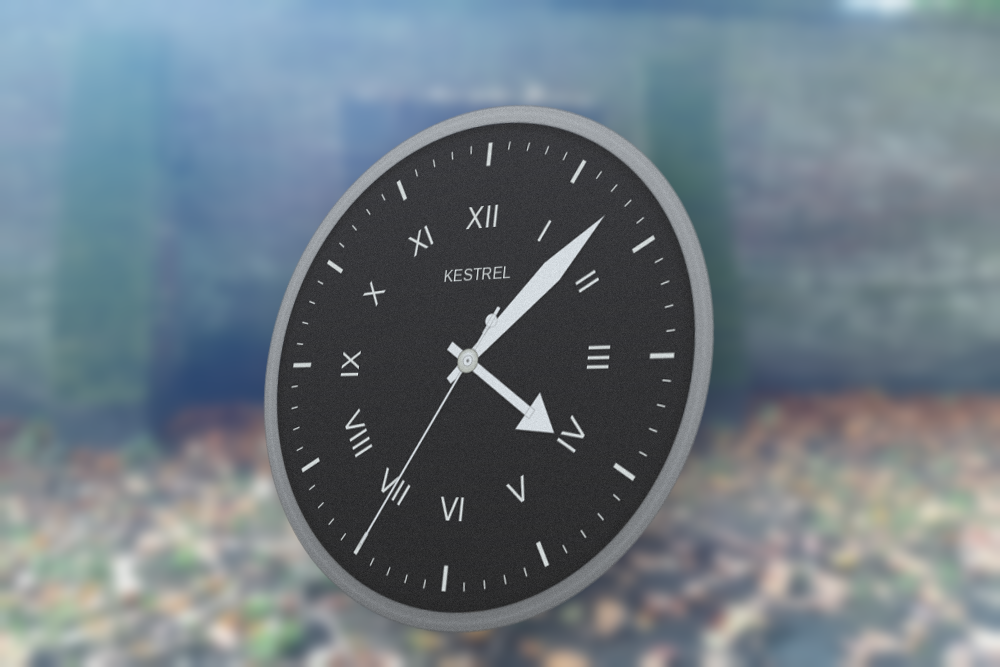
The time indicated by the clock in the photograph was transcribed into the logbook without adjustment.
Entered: 4:07:35
